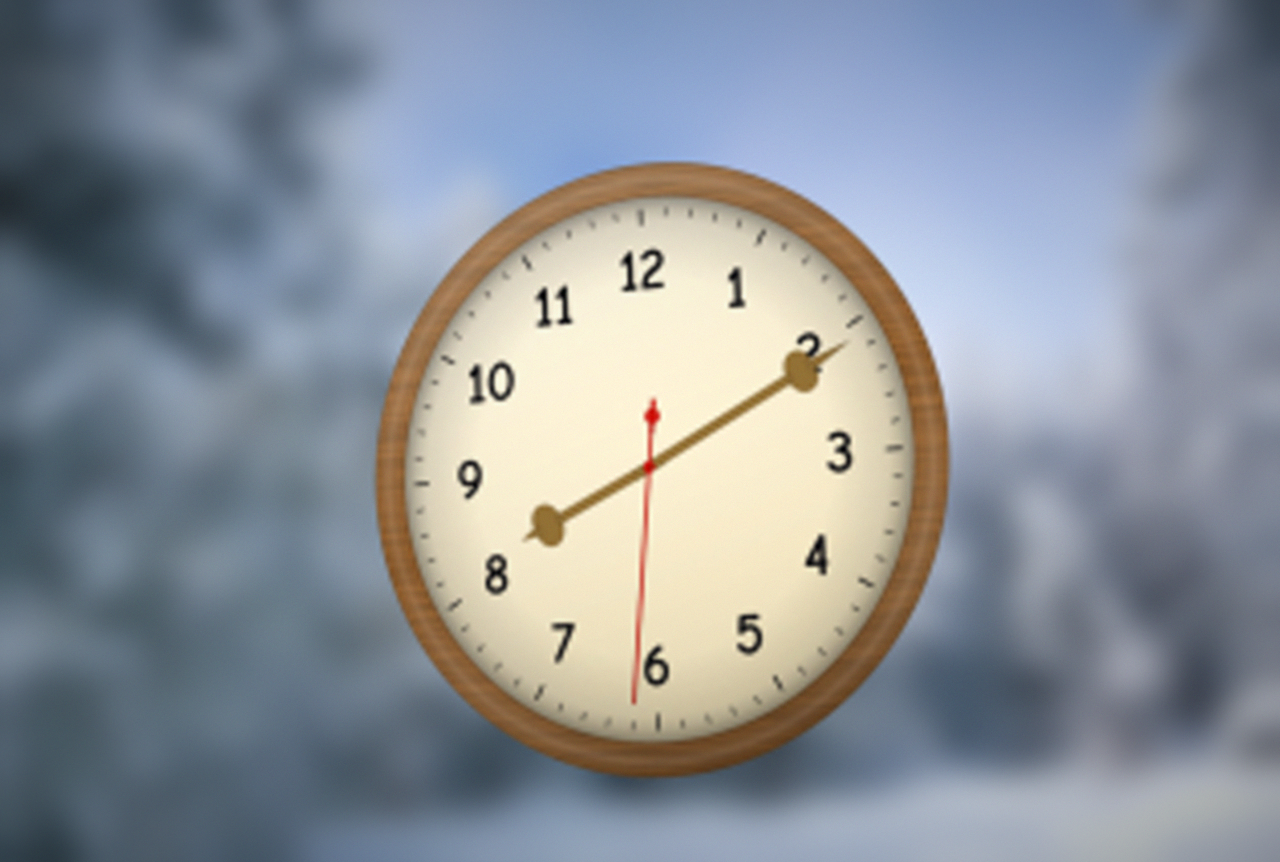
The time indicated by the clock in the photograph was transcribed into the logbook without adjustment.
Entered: 8:10:31
